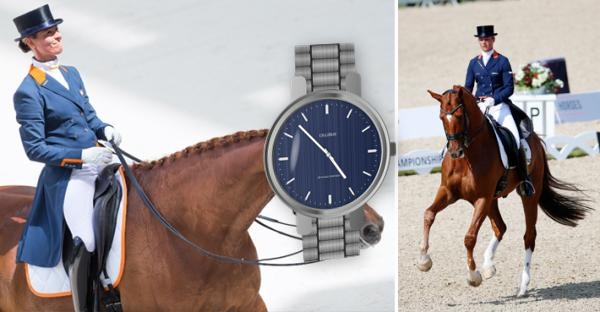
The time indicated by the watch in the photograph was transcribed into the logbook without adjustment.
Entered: 4:53
